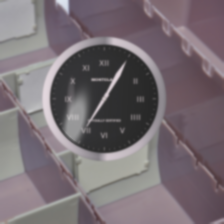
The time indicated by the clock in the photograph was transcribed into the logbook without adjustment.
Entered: 7:05
